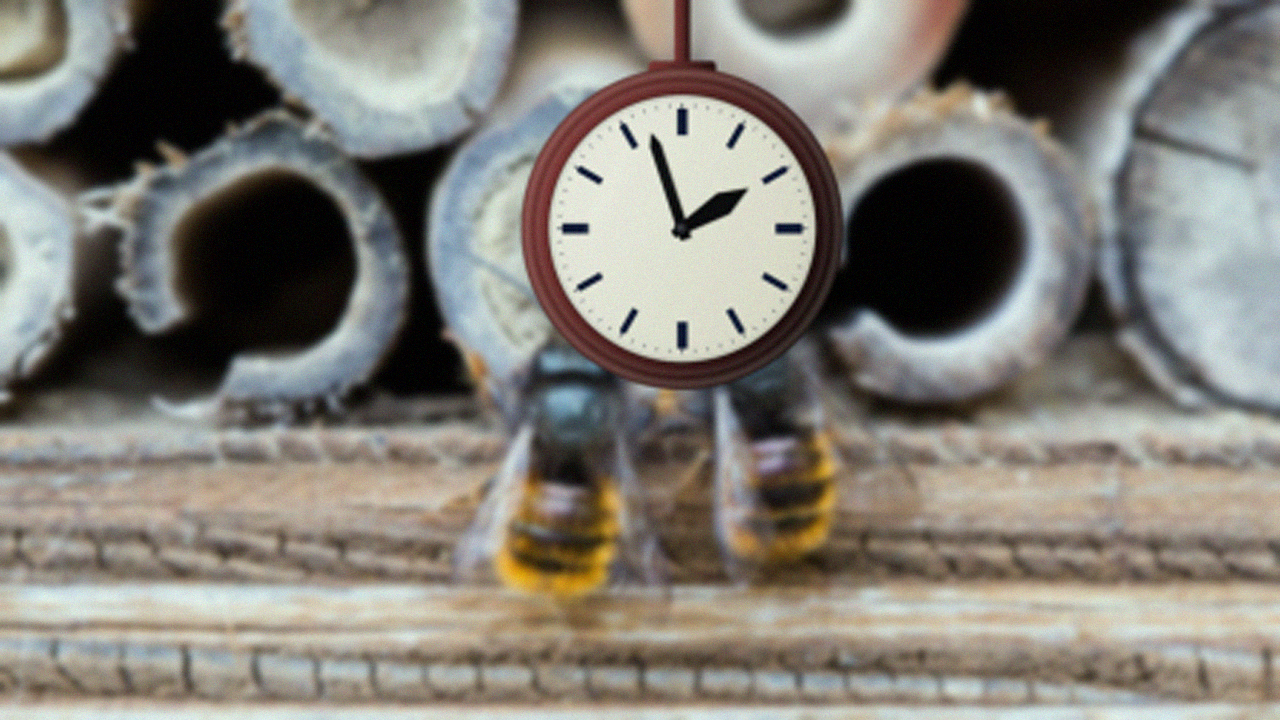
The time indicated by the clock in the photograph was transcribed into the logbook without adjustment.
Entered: 1:57
